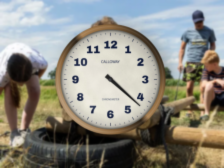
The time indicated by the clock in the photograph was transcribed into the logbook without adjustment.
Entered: 4:22
